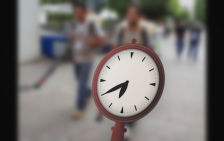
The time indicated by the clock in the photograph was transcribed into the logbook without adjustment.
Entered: 6:40
